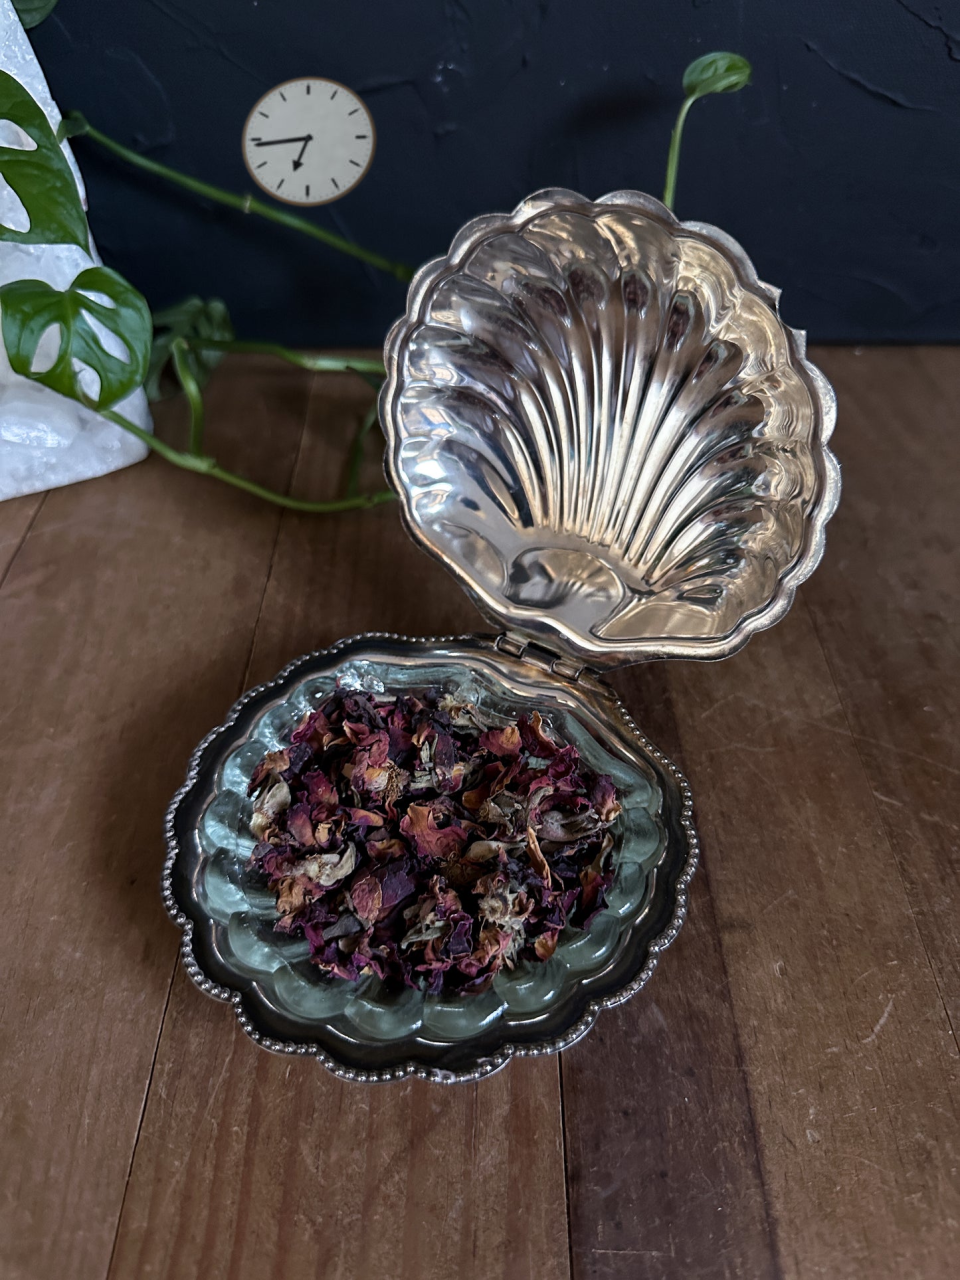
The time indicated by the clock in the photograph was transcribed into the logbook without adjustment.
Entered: 6:44
